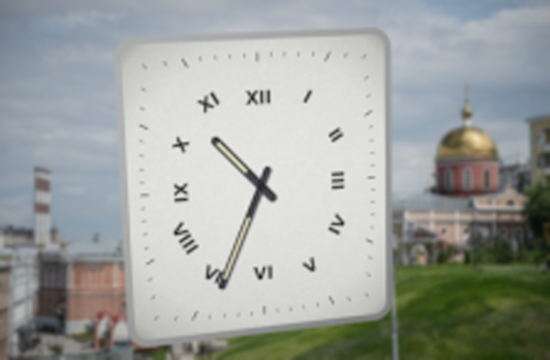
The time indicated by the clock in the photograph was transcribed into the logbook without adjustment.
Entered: 10:34
